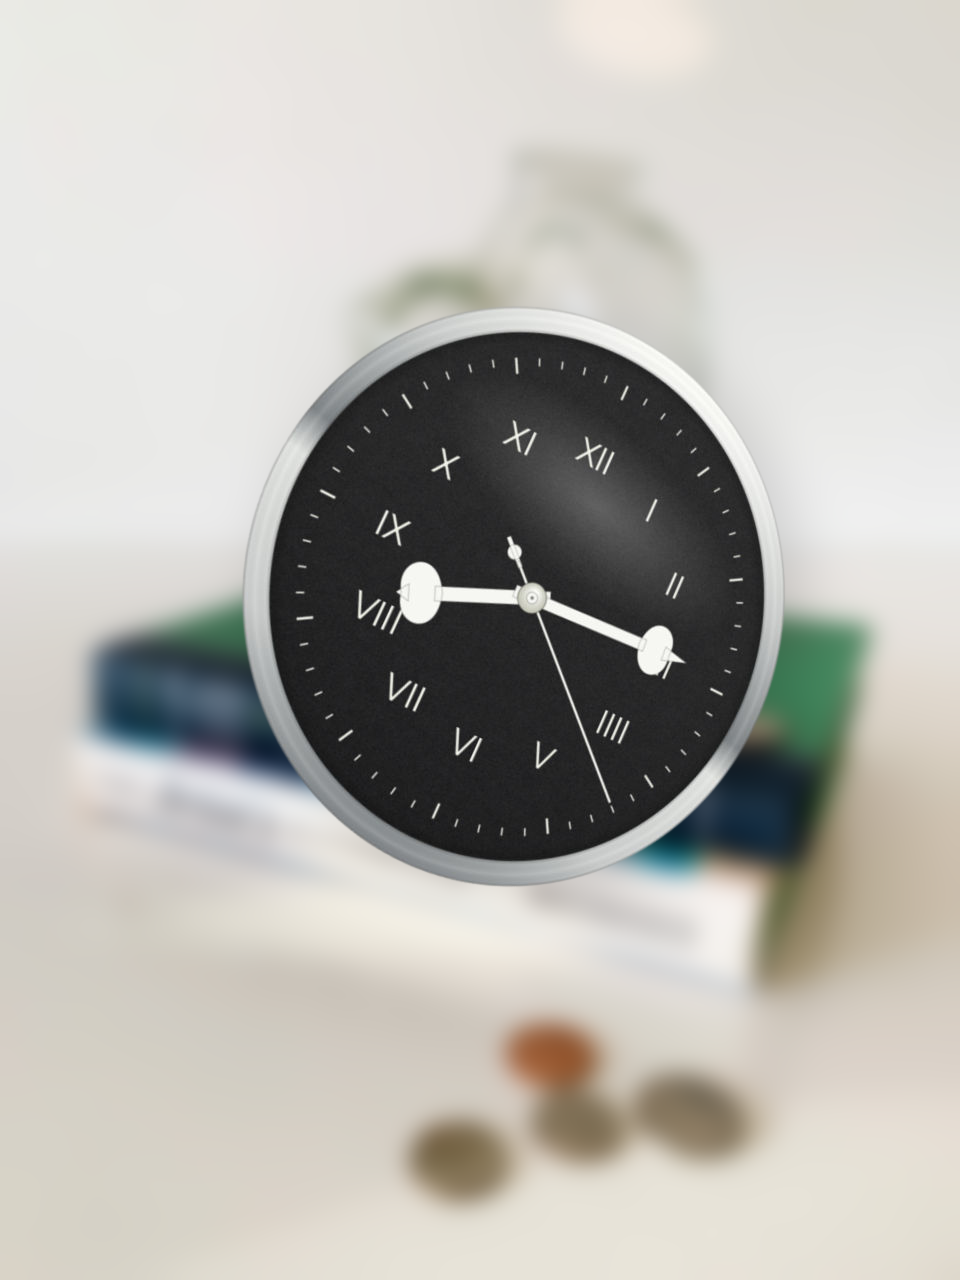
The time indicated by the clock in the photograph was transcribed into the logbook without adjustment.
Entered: 8:14:22
